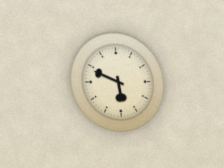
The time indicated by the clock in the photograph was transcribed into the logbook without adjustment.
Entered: 5:49
